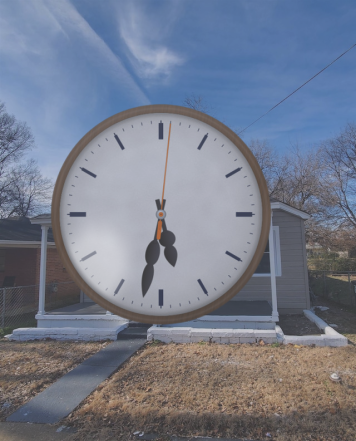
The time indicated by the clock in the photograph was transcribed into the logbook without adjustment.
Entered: 5:32:01
